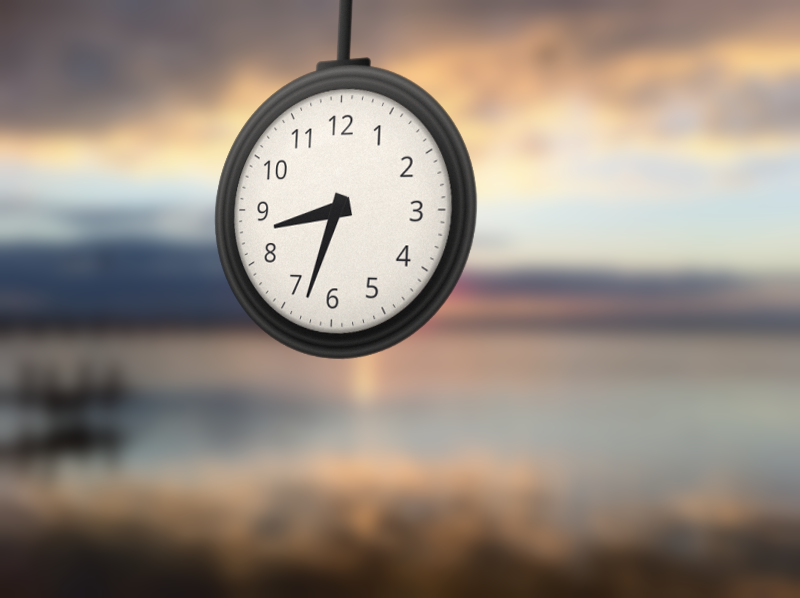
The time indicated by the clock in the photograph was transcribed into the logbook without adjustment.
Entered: 8:33
